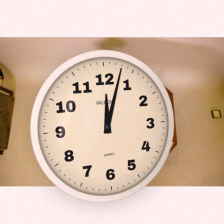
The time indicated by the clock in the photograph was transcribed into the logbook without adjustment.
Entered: 12:03
